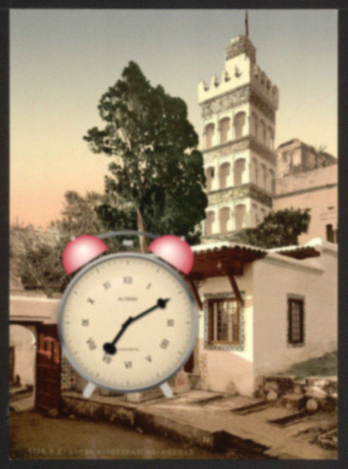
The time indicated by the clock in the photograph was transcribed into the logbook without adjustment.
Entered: 7:10
